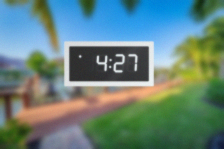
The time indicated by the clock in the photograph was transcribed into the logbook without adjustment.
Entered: 4:27
